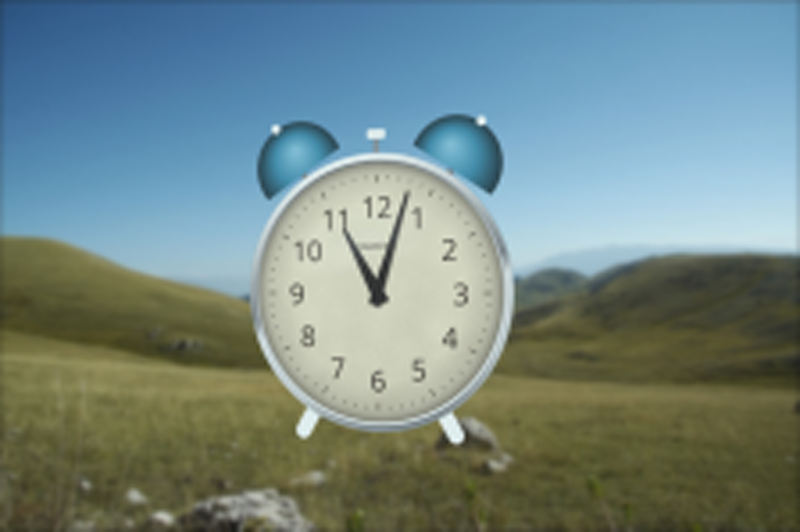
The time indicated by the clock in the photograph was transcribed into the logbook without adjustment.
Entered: 11:03
